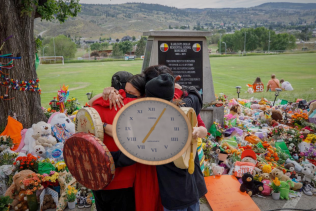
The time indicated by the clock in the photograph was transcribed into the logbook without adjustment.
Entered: 7:05
